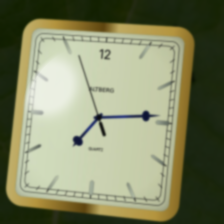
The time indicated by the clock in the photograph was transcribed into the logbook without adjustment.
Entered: 7:13:56
